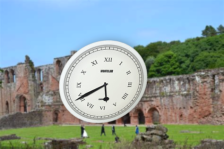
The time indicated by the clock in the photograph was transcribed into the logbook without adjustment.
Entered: 5:40
